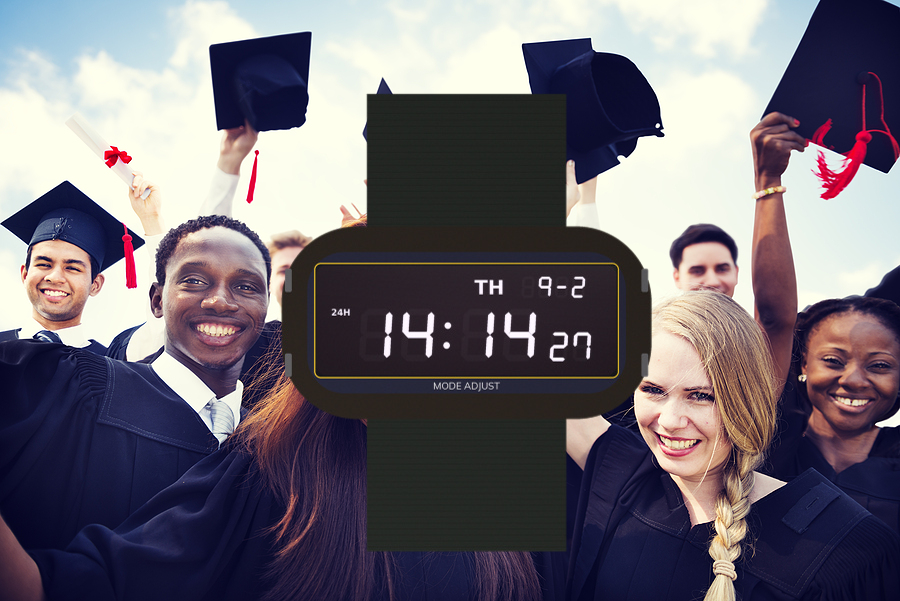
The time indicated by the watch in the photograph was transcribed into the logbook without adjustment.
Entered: 14:14:27
